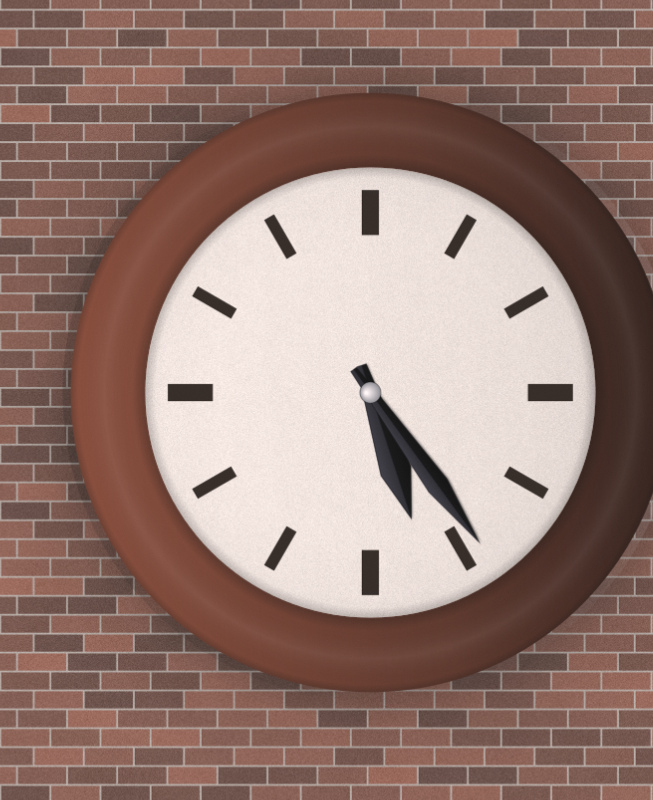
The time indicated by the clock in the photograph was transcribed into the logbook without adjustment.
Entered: 5:24
